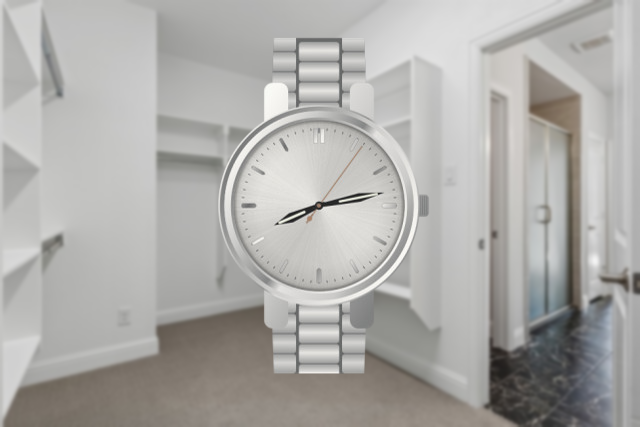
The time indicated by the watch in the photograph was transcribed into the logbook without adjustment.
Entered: 8:13:06
